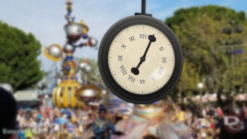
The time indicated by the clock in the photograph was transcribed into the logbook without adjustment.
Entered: 7:04
